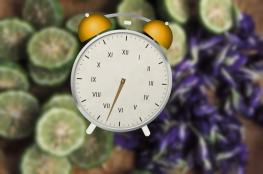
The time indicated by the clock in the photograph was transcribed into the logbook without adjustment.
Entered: 6:33
